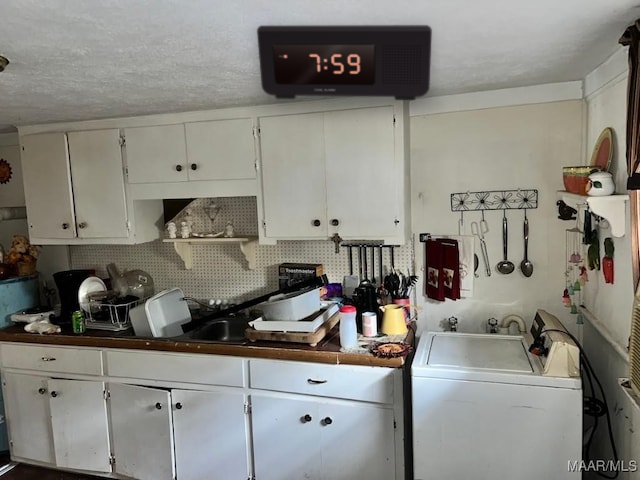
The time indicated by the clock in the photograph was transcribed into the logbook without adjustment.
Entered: 7:59
